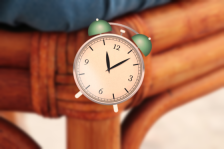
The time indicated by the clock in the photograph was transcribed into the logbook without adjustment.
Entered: 11:07
